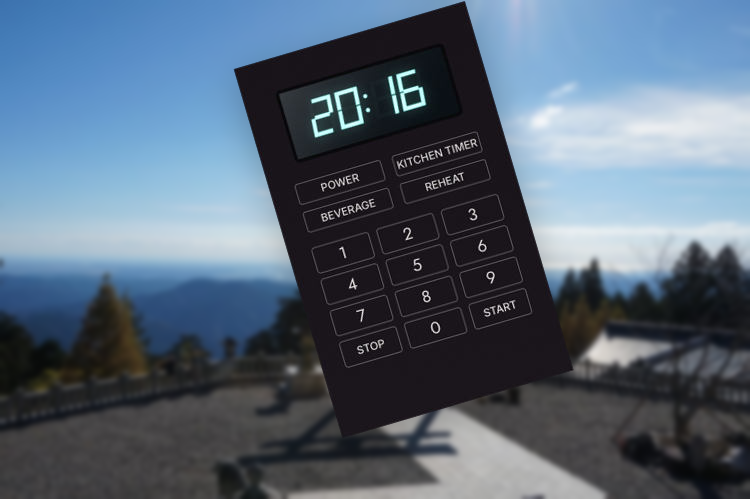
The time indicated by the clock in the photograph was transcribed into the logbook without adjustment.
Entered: 20:16
